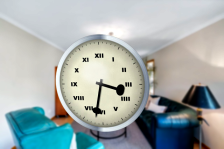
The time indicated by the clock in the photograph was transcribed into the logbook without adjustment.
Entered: 3:32
